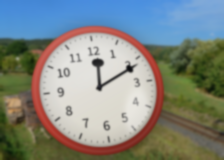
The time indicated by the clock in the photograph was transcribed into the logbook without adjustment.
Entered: 12:11
